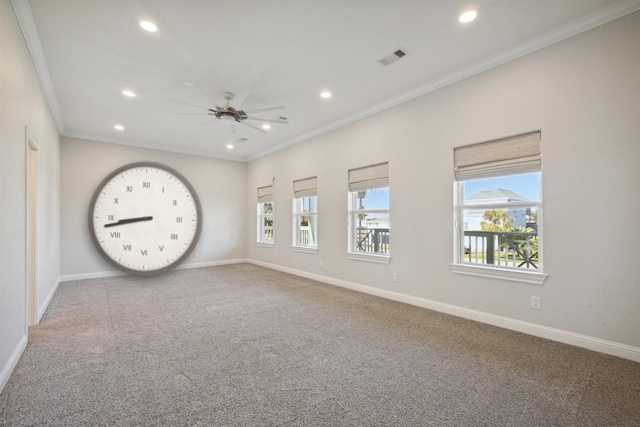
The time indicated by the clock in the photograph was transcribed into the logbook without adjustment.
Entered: 8:43
